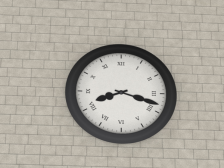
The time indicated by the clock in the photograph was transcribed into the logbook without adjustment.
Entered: 8:18
